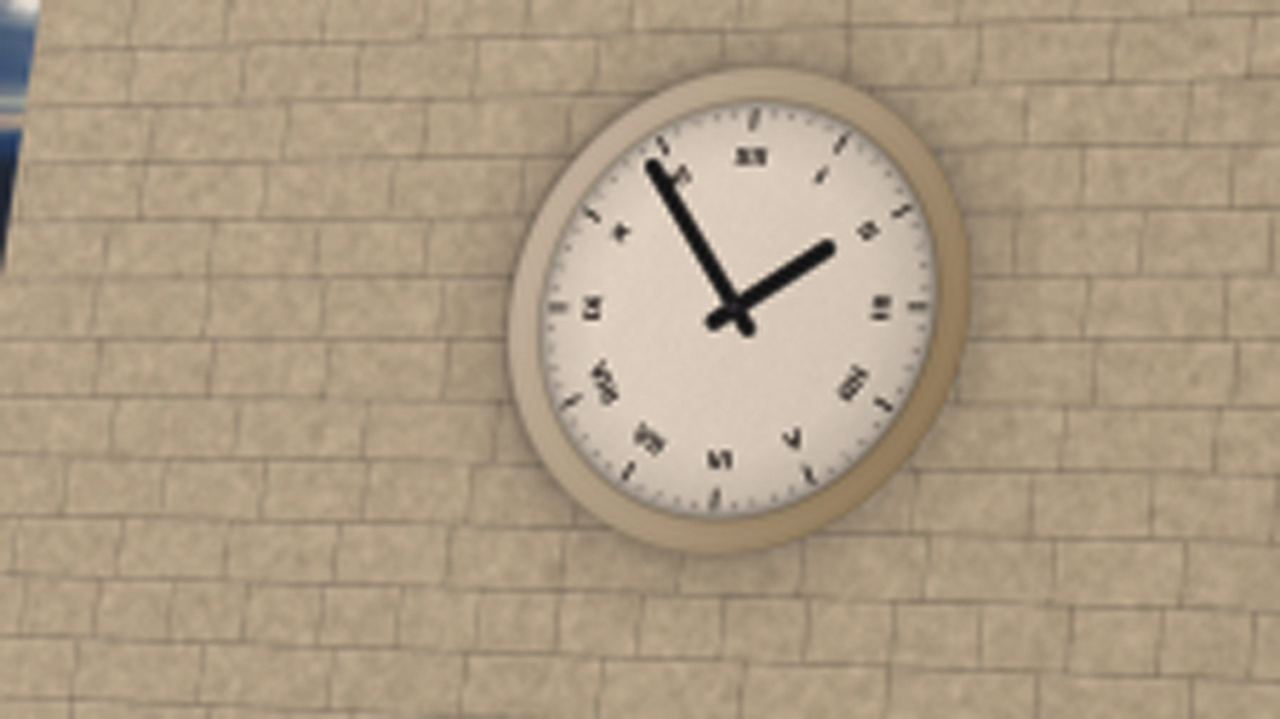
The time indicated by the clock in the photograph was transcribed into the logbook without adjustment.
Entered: 1:54
